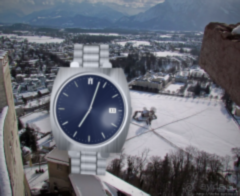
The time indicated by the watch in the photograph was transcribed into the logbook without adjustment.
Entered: 7:03
